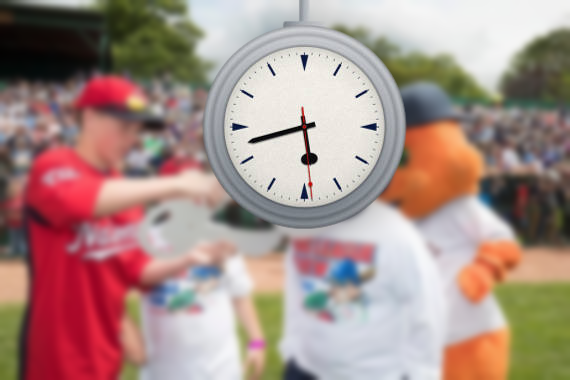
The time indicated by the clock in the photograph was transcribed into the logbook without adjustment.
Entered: 5:42:29
